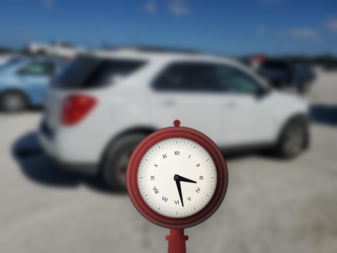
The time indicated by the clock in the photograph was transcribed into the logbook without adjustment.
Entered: 3:28
